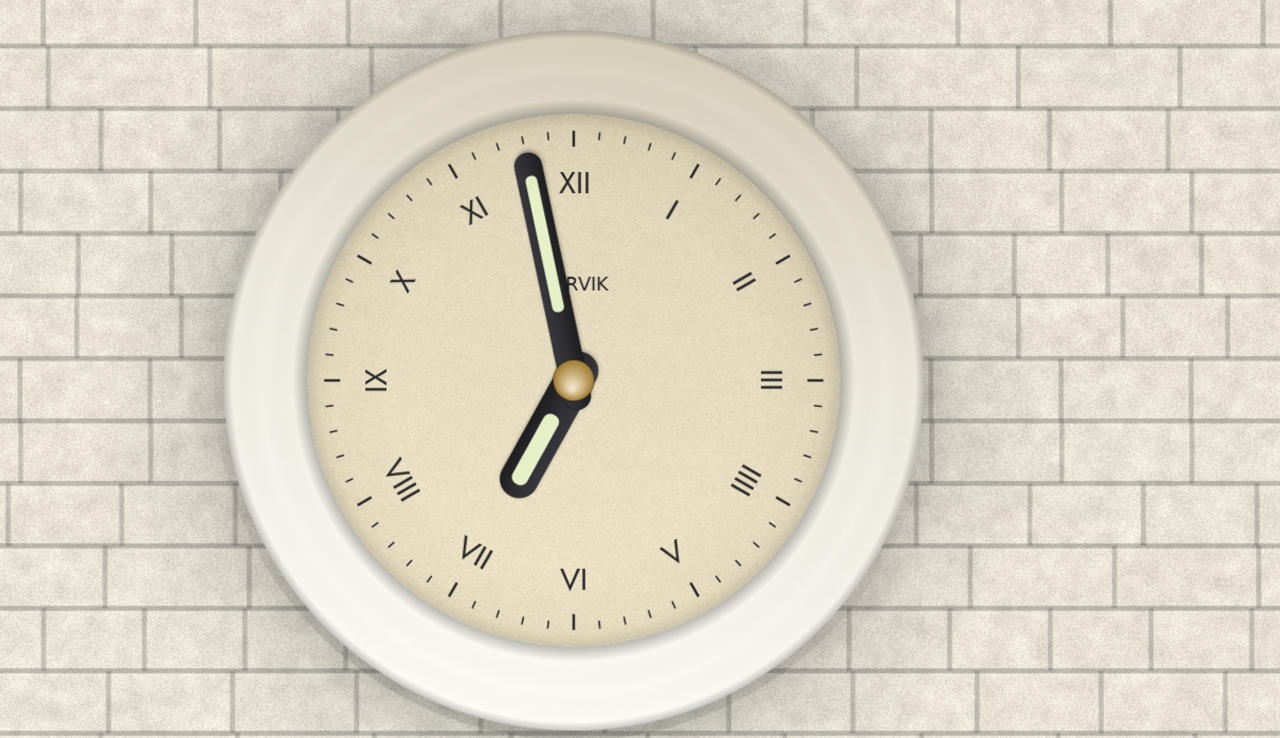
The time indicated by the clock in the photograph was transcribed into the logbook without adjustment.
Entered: 6:58
